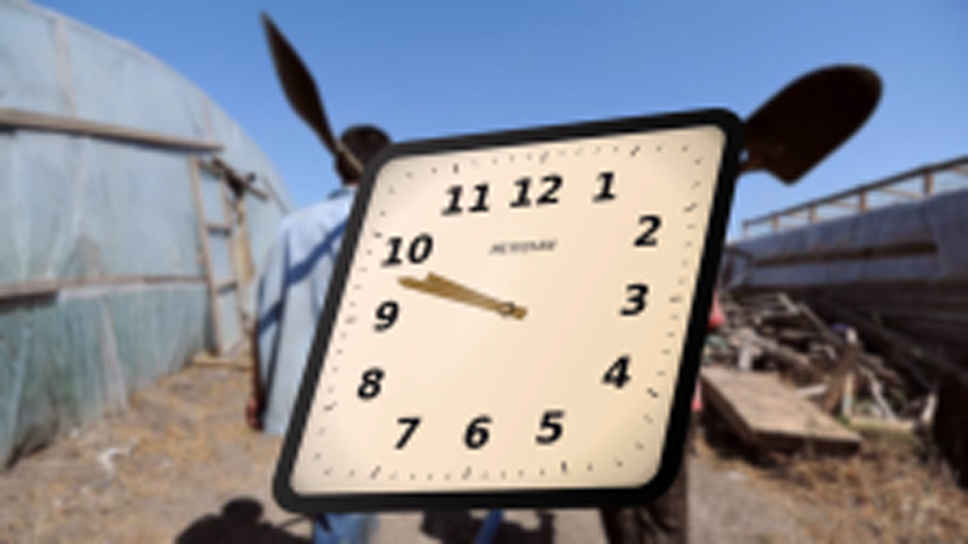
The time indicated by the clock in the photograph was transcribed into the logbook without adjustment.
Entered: 9:48
